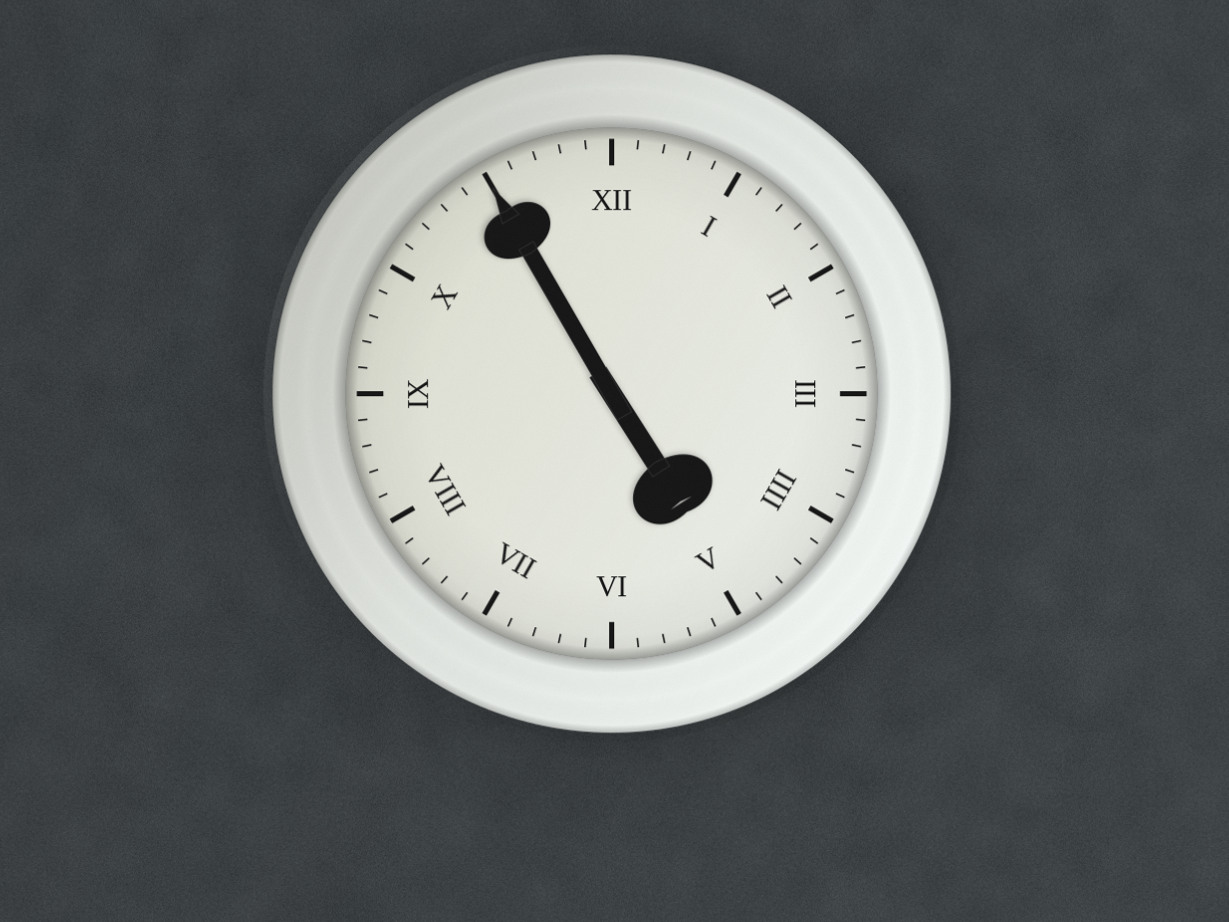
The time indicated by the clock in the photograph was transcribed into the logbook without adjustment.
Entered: 4:55
